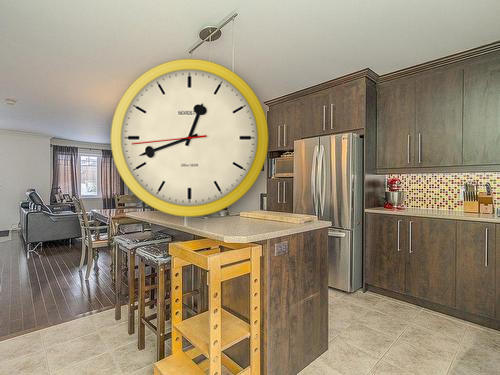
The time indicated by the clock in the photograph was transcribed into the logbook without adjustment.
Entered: 12:41:44
